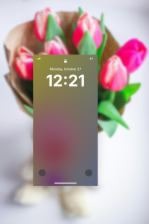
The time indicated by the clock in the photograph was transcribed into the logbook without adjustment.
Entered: 12:21
